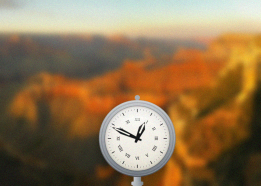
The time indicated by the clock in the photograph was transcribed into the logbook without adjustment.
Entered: 12:49
